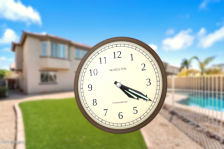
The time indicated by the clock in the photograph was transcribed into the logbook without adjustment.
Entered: 4:20
